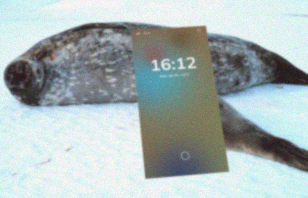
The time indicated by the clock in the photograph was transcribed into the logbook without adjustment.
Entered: 16:12
